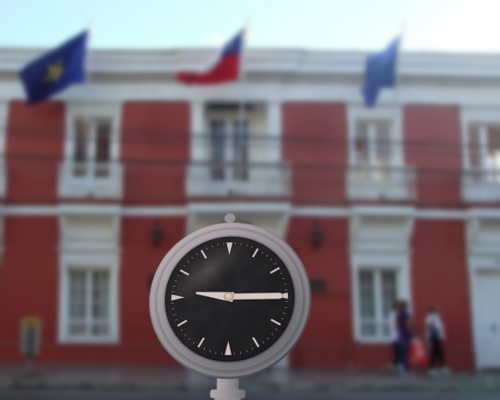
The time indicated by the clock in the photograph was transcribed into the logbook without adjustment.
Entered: 9:15
